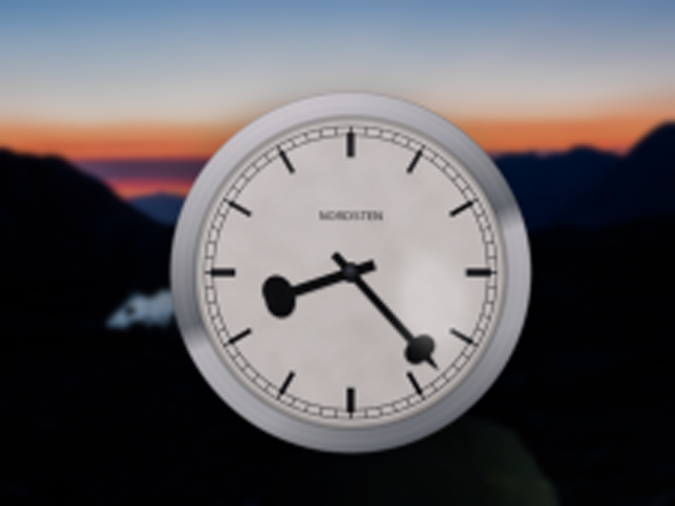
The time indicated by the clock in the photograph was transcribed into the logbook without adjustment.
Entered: 8:23
